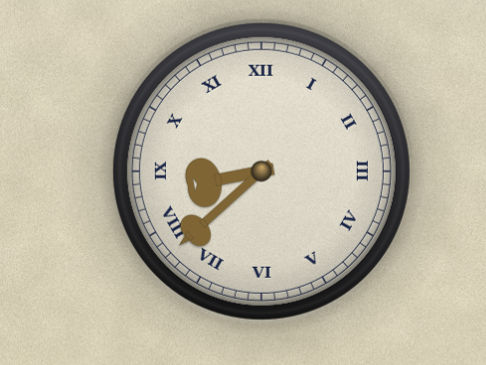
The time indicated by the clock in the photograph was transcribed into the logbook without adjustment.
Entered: 8:38
